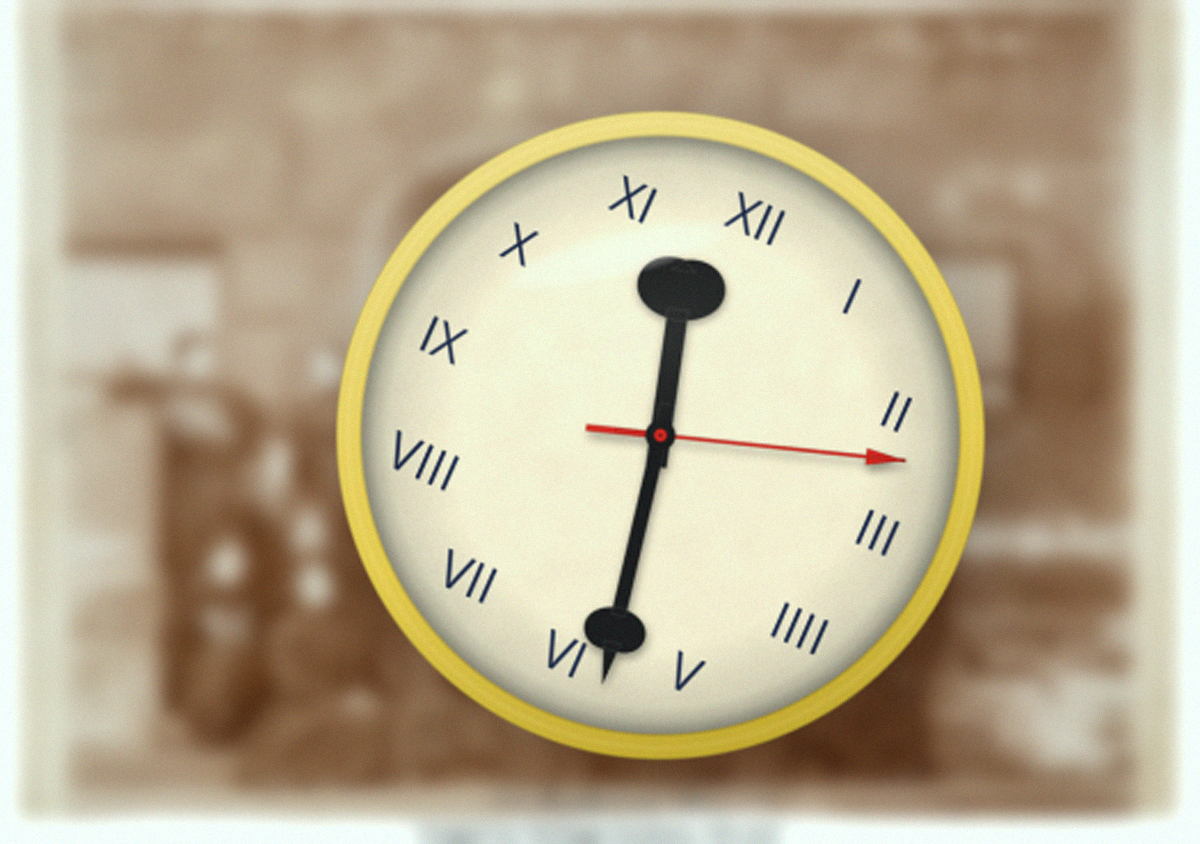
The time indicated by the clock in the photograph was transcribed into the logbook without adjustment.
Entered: 11:28:12
